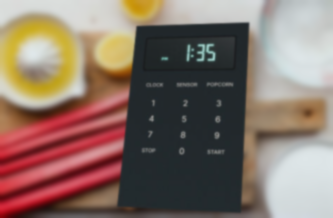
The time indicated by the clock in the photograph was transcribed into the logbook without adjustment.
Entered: 1:35
